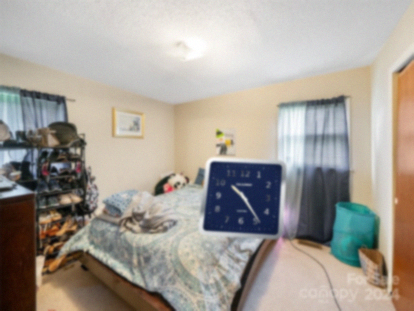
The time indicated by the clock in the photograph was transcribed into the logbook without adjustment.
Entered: 10:24
